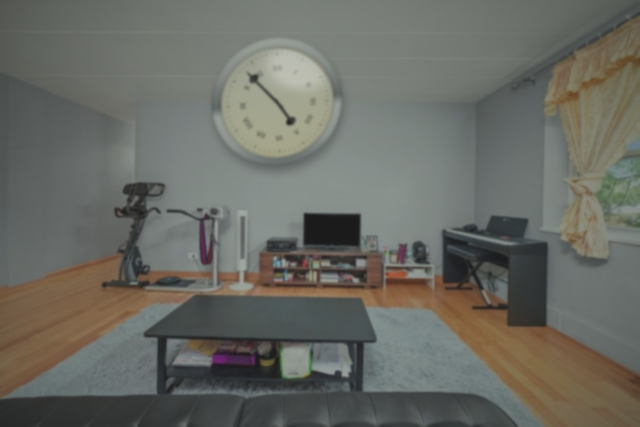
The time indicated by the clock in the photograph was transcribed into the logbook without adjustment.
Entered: 4:53
